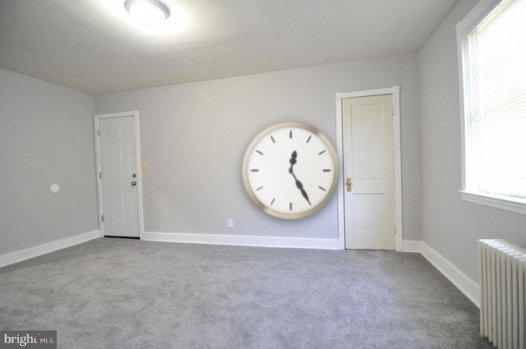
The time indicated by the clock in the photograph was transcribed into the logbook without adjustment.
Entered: 12:25
